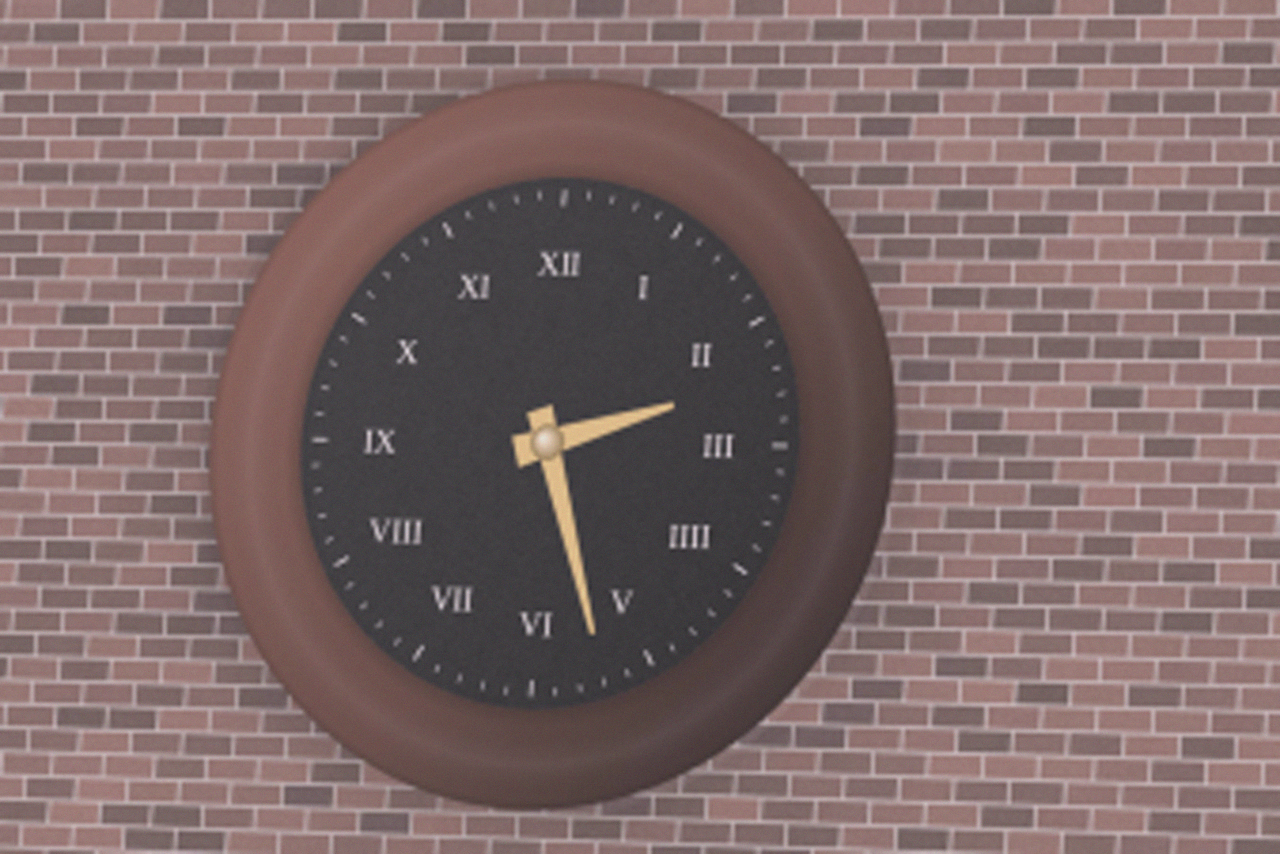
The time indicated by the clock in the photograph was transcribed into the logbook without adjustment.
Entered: 2:27
